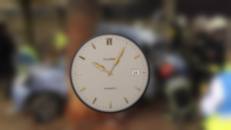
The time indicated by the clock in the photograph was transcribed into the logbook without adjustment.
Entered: 10:05
